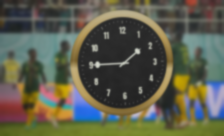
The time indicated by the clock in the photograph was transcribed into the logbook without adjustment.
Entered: 1:45
